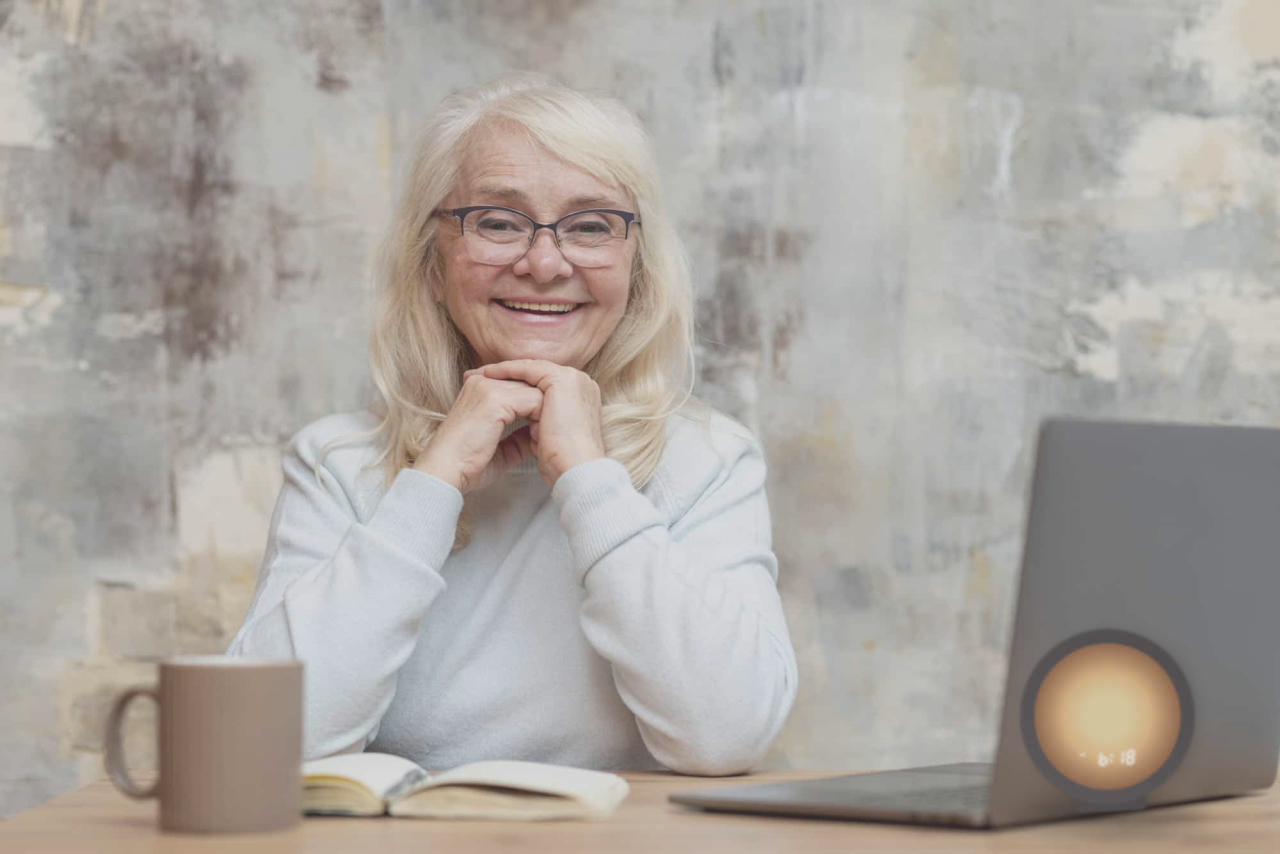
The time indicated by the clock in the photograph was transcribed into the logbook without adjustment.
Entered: 6:18
